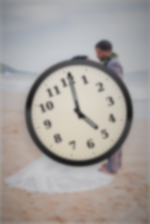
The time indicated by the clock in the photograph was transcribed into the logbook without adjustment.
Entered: 5:01
